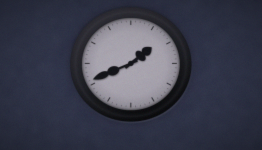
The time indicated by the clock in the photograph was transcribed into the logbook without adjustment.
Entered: 1:41
